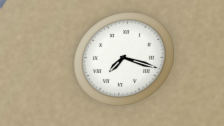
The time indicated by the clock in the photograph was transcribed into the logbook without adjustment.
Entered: 7:18
